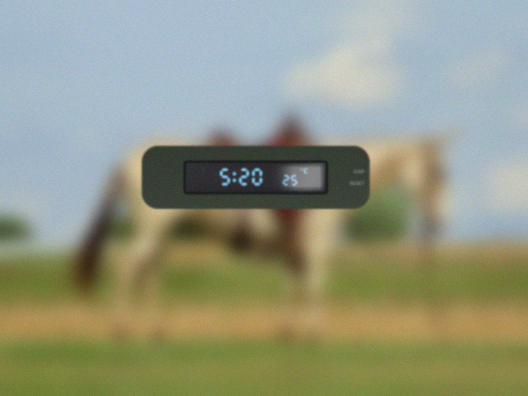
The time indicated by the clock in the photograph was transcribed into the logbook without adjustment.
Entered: 5:20
